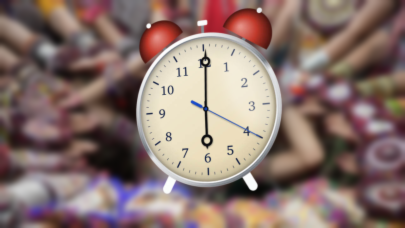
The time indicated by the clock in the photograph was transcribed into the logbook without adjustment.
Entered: 6:00:20
